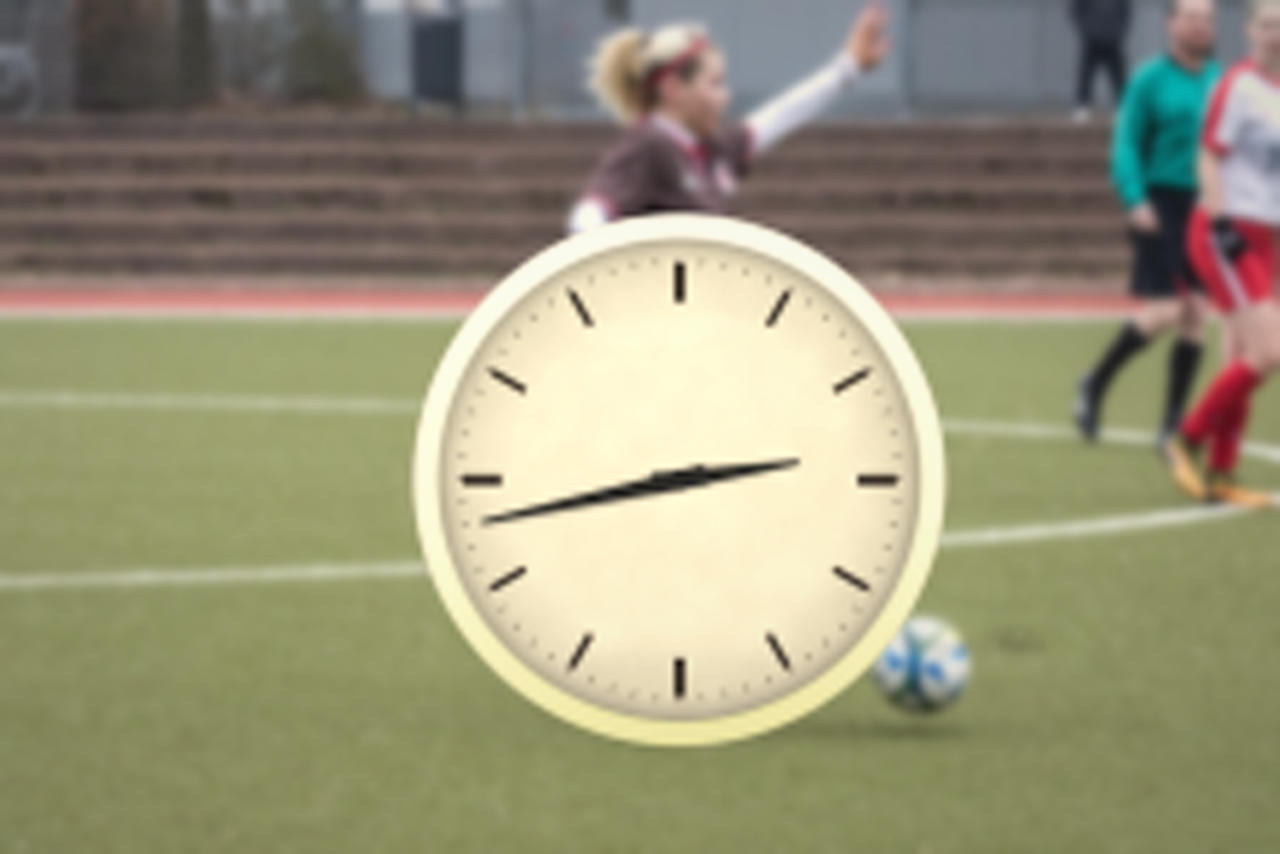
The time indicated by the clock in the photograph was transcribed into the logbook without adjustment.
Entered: 2:43
